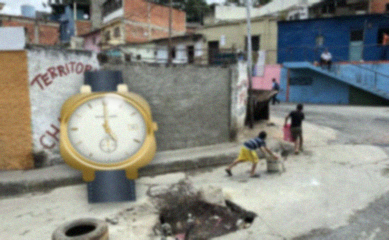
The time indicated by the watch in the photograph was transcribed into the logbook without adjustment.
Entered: 5:00
